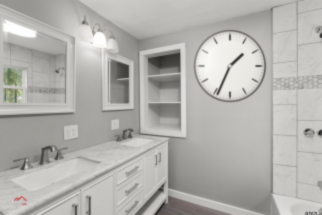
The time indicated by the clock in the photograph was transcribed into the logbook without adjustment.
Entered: 1:34
